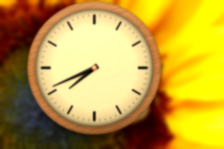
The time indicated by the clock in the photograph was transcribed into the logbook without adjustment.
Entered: 7:41
